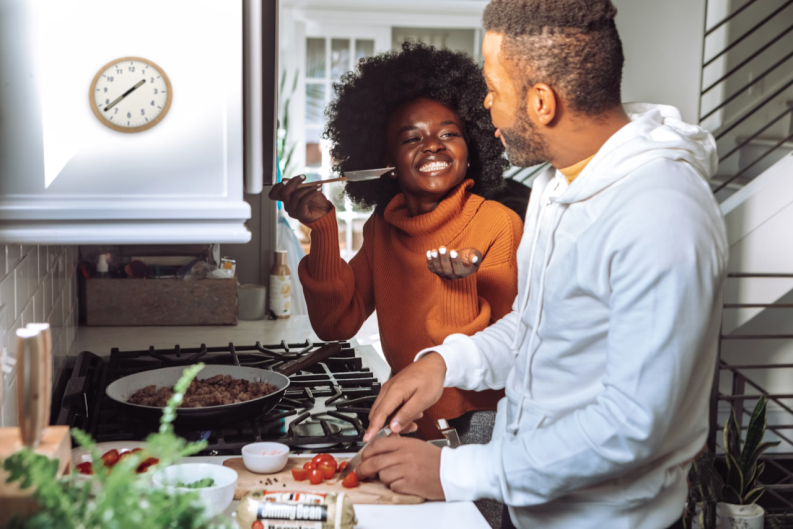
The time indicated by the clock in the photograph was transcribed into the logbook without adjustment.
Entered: 1:38
